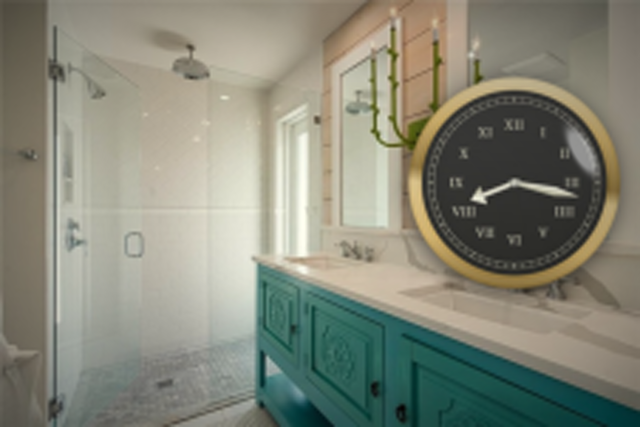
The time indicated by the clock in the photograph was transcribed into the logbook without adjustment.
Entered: 8:17
